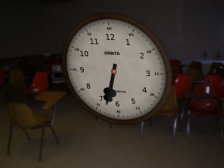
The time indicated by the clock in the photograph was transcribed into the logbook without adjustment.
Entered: 6:33
